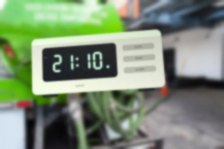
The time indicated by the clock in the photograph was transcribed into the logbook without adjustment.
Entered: 21:10
